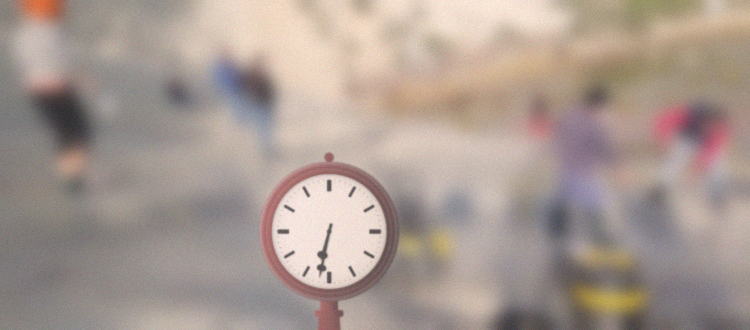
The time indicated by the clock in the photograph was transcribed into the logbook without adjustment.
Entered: 6:32
